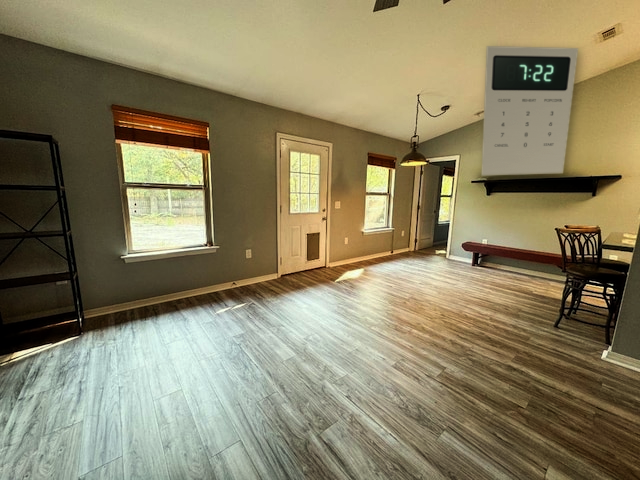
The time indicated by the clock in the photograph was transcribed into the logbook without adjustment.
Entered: 7:22
